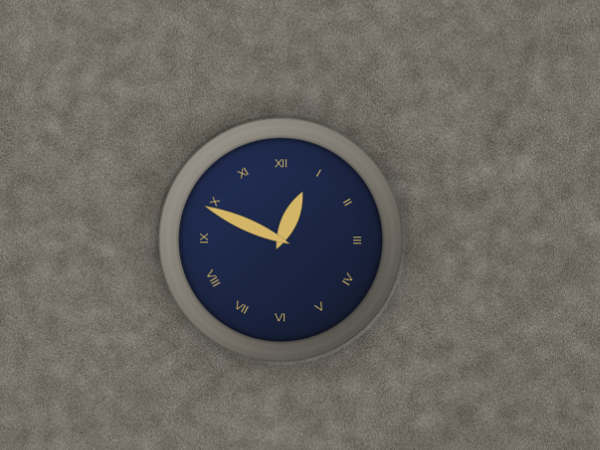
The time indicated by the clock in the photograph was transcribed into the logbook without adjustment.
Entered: 12:49
